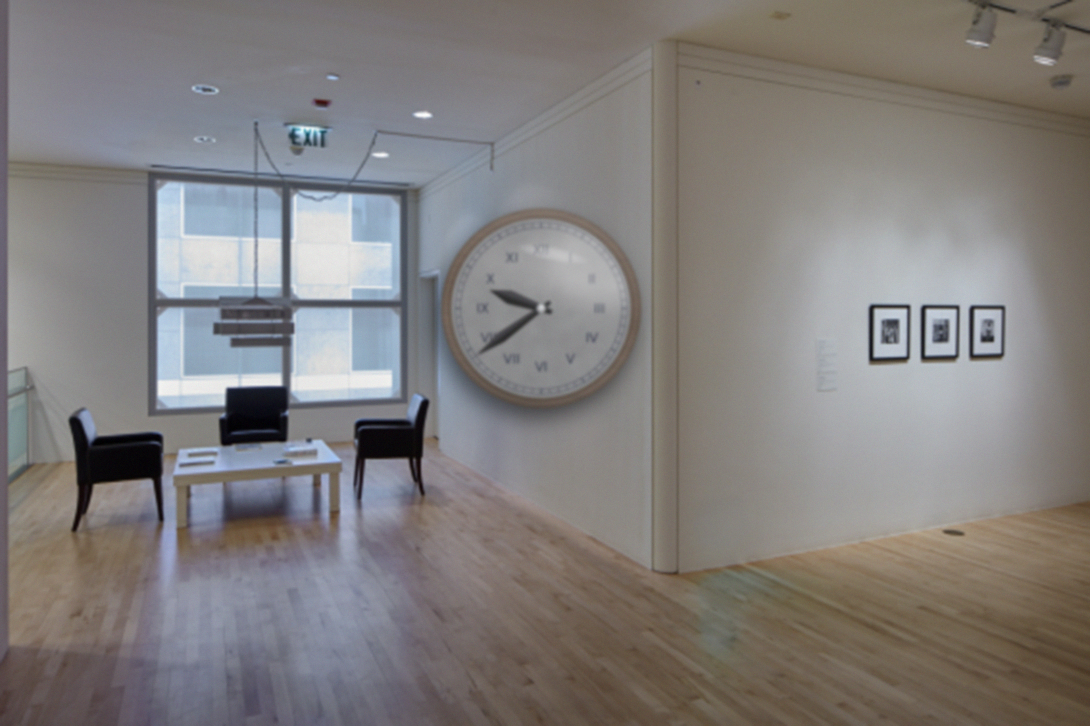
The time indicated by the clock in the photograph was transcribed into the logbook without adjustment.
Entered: 9:39
